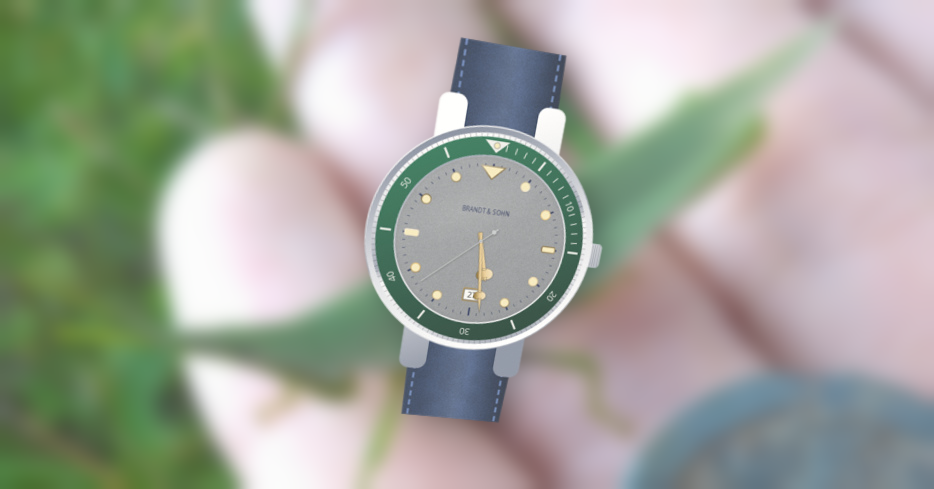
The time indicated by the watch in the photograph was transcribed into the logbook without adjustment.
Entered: 5:28:38
